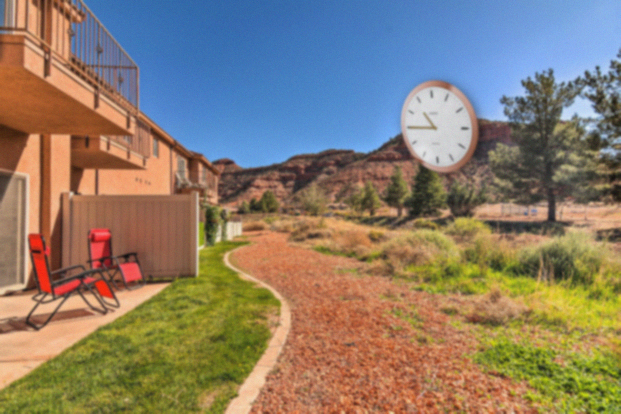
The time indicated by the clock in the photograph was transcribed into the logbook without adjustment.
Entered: 10:45
